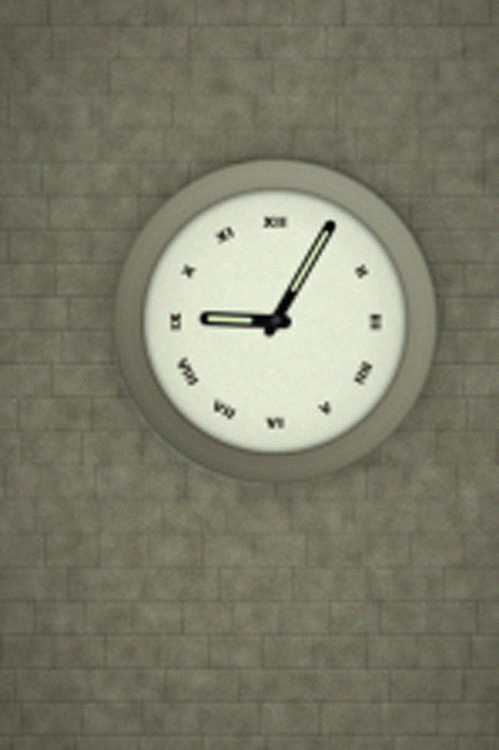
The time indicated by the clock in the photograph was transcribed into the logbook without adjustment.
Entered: 9:05
